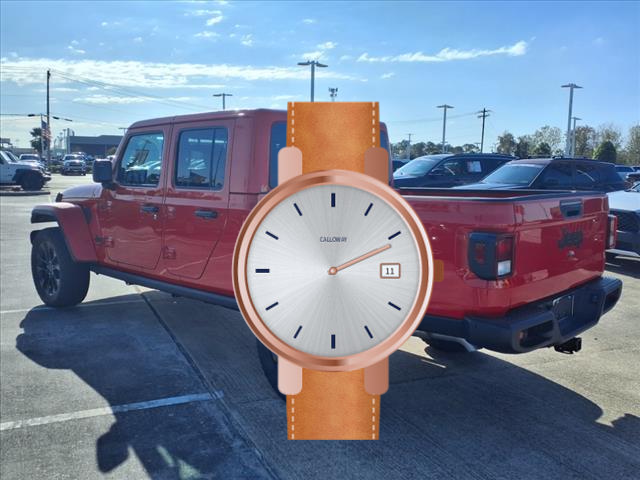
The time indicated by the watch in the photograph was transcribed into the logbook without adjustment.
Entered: 2:11
